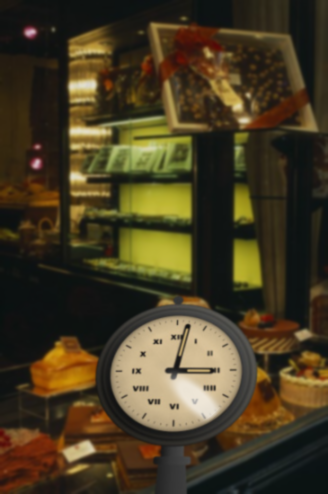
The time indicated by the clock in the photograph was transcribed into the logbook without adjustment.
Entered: 3:02
